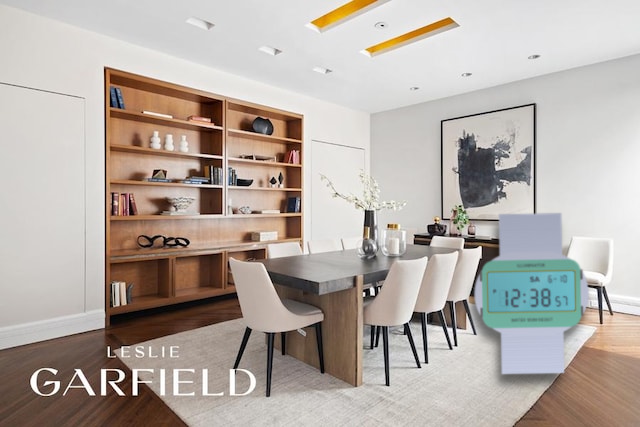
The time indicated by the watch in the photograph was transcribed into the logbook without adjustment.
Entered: 12:38:57
